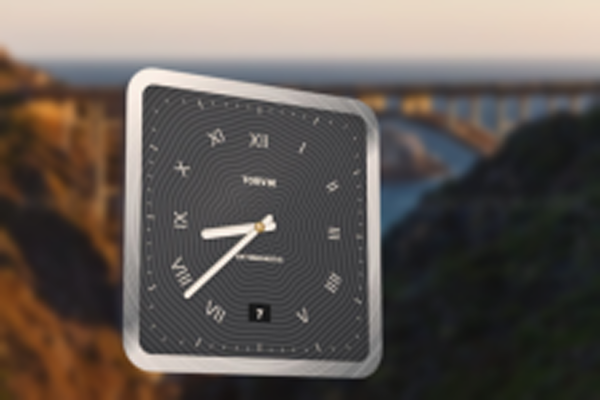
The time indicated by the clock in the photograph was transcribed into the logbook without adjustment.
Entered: 8:38
